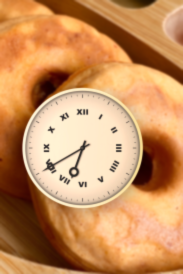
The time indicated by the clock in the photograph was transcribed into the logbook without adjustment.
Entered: 6:40
